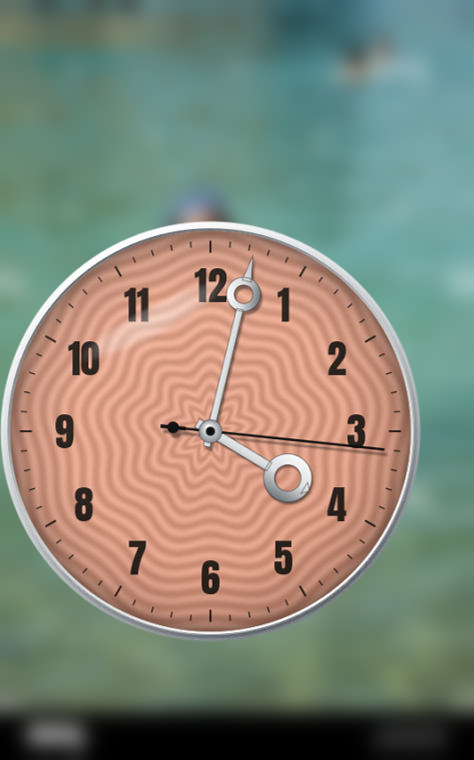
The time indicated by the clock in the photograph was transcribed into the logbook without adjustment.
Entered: 4:02:16
